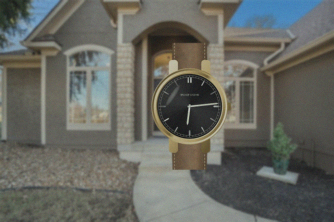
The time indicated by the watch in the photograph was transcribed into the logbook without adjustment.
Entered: 6:14
